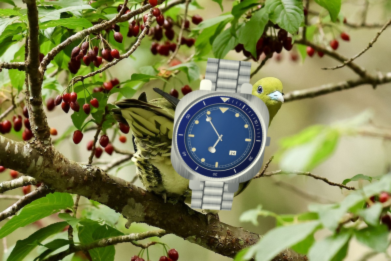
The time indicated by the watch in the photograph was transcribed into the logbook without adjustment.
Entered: 6:54
